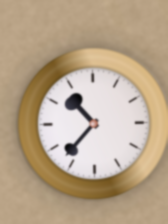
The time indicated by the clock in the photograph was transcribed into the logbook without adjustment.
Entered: 10:37
